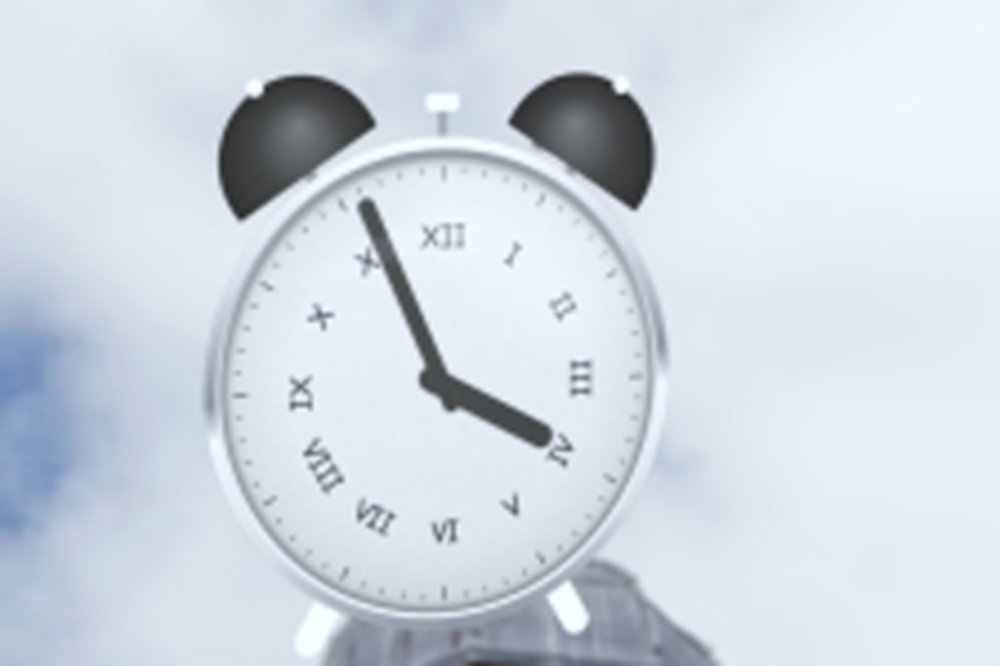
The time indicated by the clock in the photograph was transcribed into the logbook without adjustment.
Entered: 3:56
